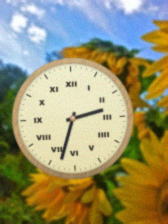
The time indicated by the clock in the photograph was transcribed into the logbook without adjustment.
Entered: 2:33
